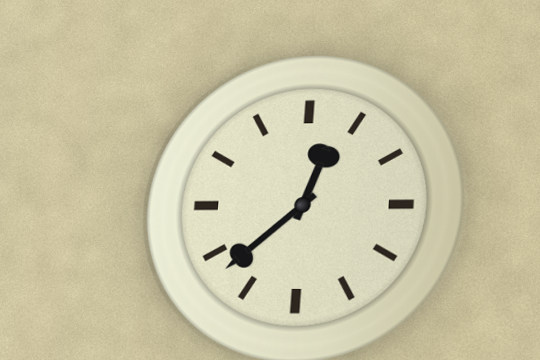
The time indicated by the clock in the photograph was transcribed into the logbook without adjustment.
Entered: 12:38
